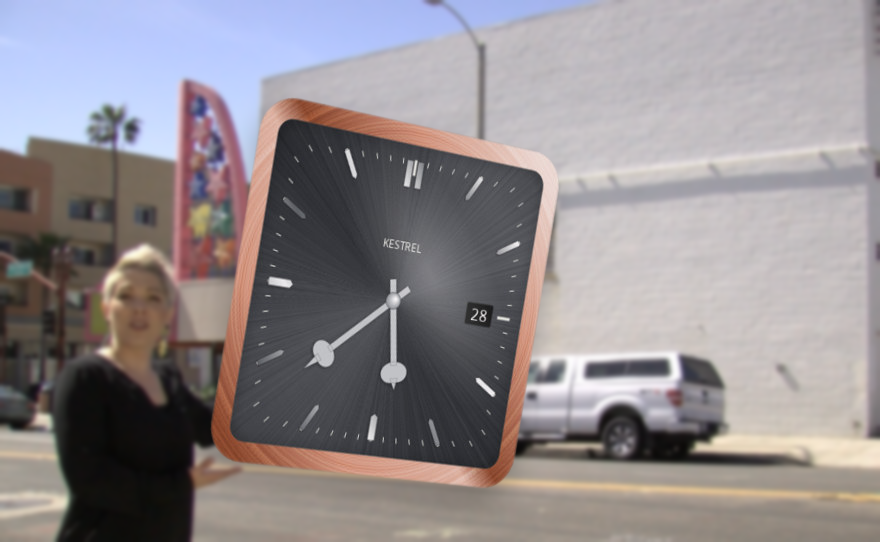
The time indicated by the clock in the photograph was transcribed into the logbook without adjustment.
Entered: 5:38
